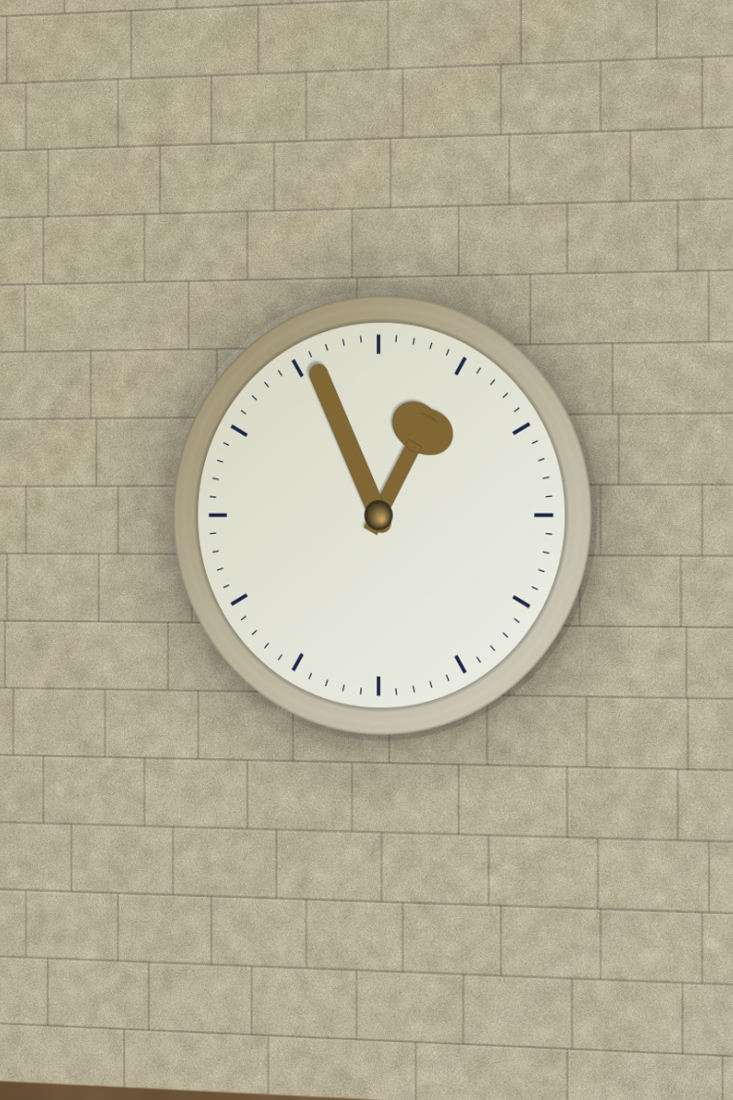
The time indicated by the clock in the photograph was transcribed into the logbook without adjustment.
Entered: 12:56
